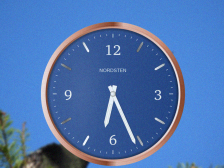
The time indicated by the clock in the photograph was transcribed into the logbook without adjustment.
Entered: 6:26
